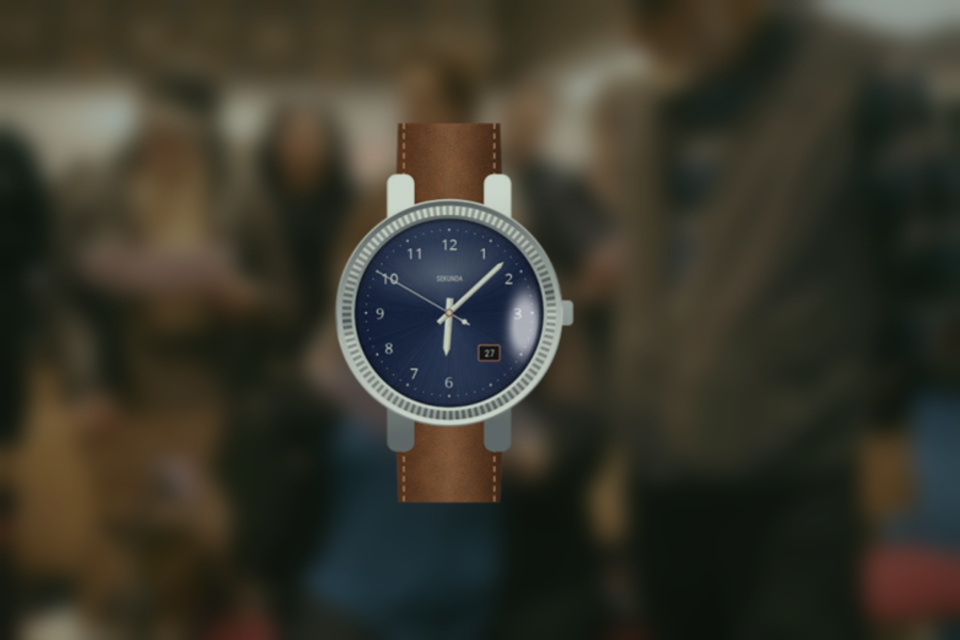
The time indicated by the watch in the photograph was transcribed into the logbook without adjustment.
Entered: 6:07:50
